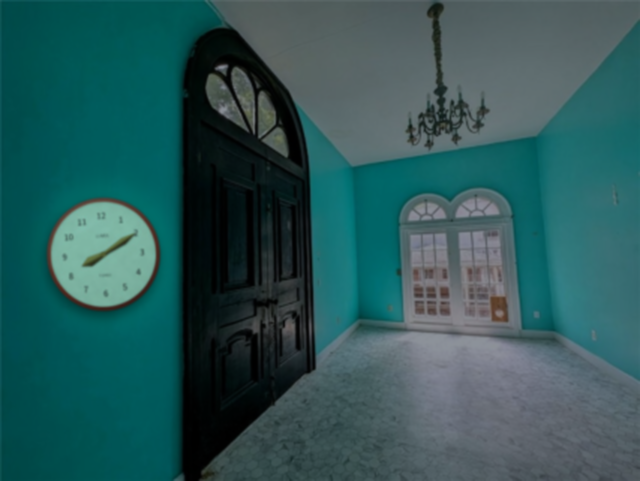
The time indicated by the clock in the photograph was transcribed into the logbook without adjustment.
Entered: 8:10
